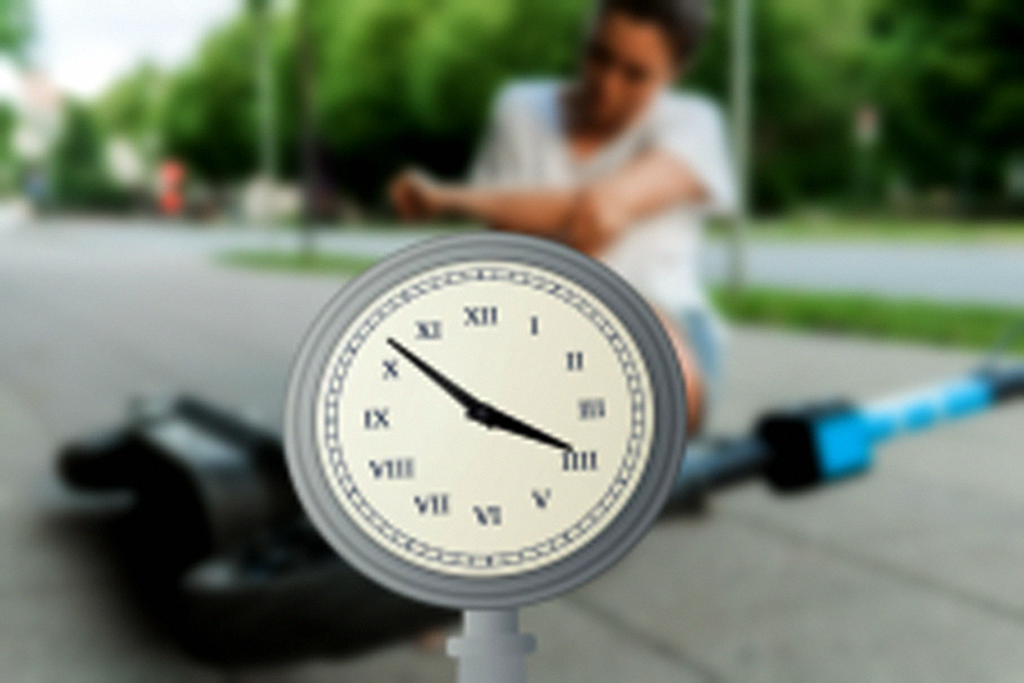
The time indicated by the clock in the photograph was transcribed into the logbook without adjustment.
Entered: 3:52
